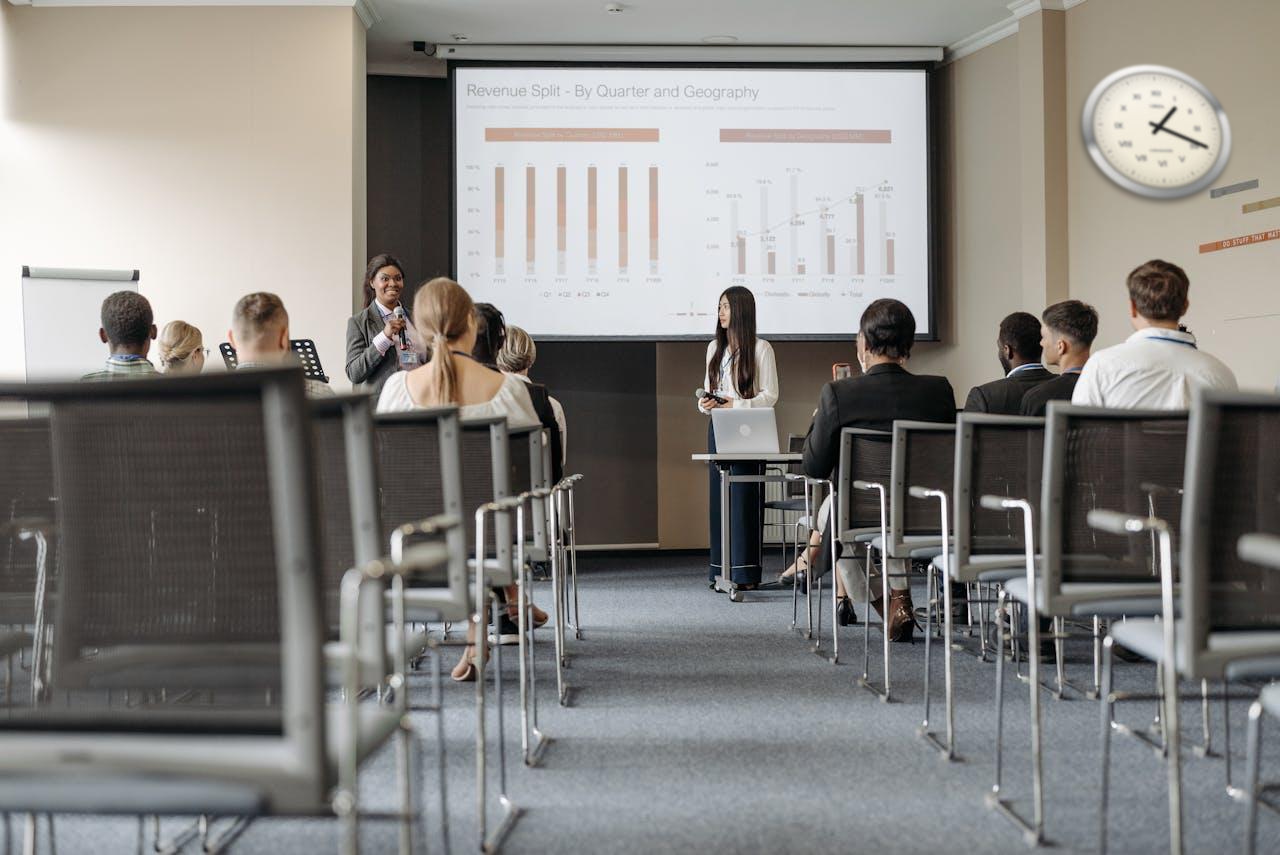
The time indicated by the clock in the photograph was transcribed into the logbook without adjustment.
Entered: 1:19
